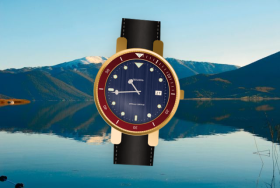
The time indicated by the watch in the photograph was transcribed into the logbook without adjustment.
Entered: 10:44
